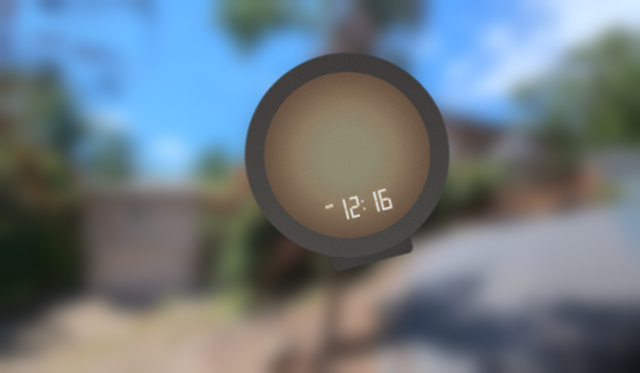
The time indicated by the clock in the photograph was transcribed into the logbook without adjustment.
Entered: 12:16
